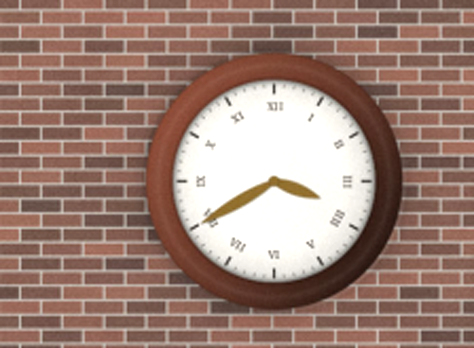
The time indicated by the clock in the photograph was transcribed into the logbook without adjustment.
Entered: 3:40
